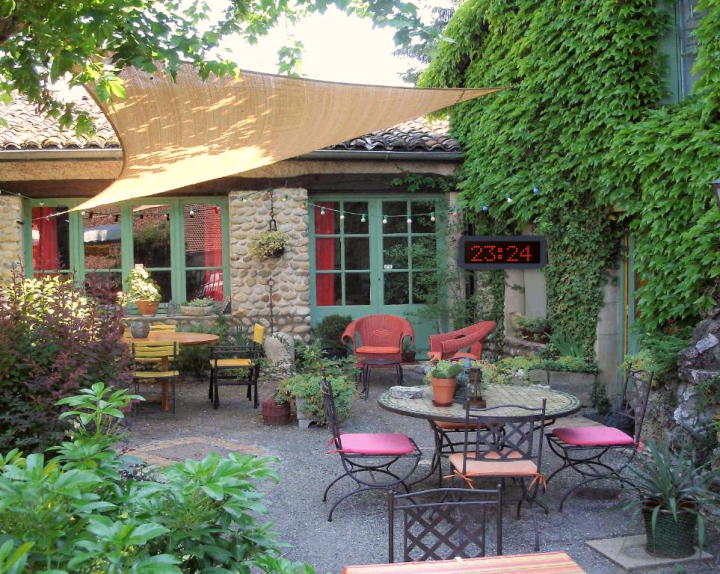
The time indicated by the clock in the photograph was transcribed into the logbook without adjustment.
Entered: 23:24
